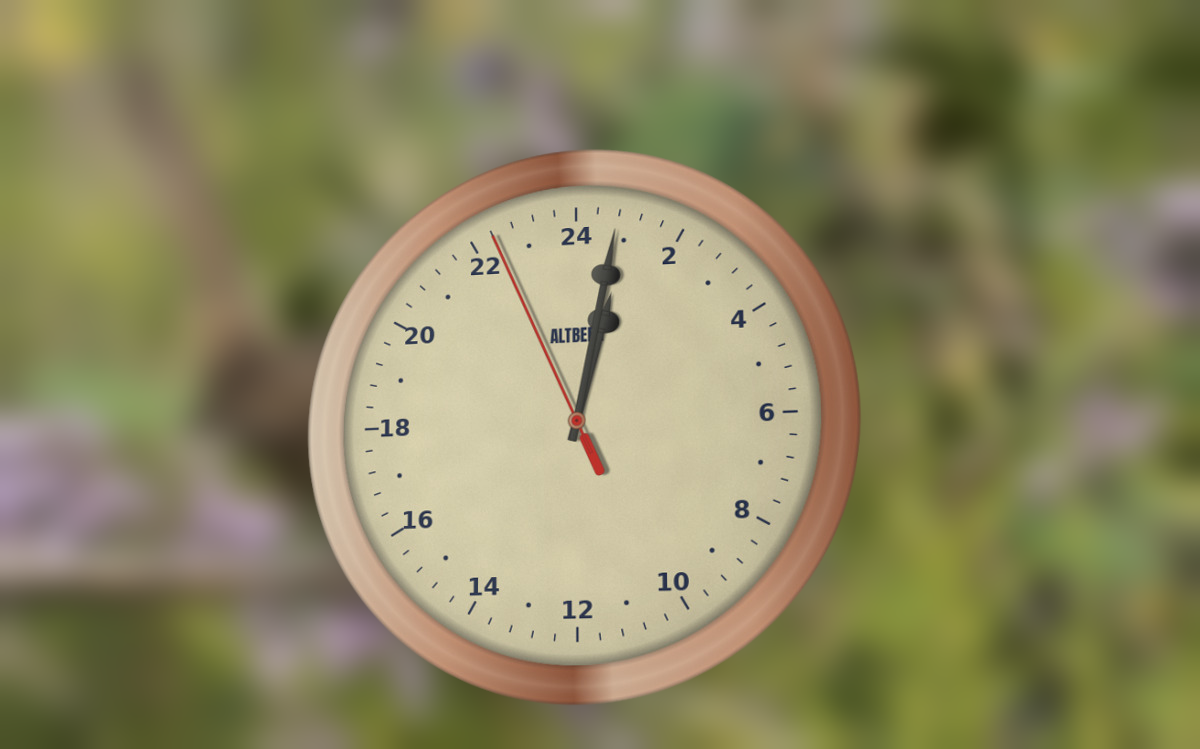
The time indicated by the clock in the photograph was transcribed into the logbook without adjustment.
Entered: 1:01:56
